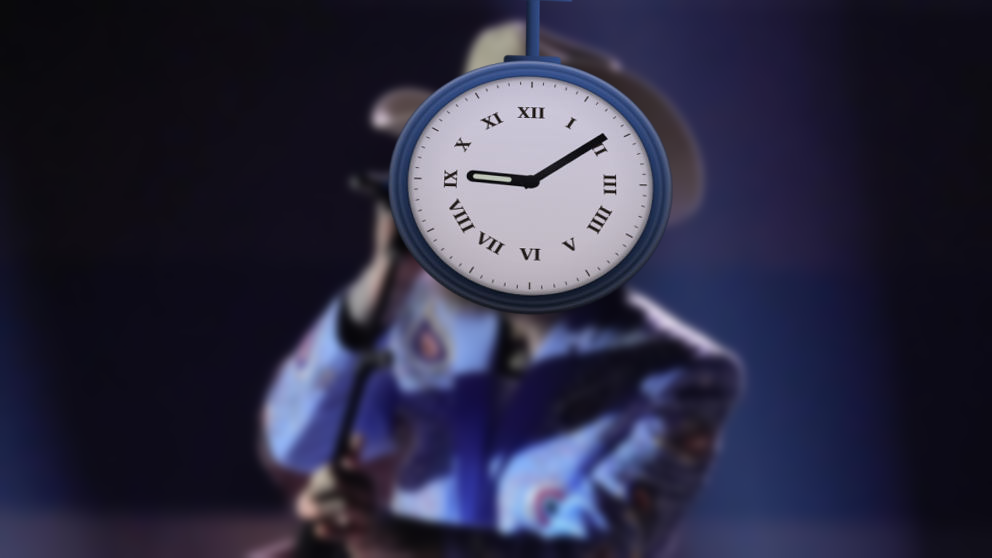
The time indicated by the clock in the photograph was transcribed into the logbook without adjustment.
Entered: 9:09
